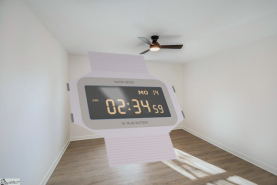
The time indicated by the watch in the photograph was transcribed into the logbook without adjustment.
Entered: 2:34:59
